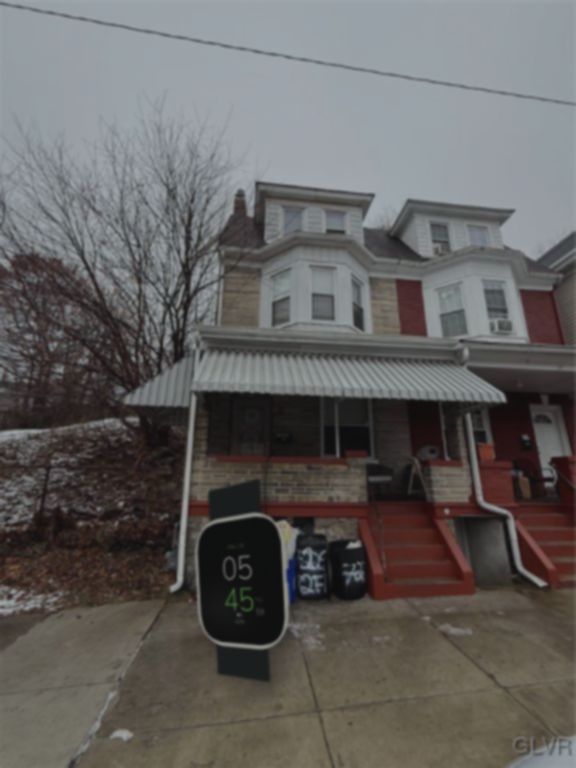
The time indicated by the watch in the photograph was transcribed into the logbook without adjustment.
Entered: 5:45
